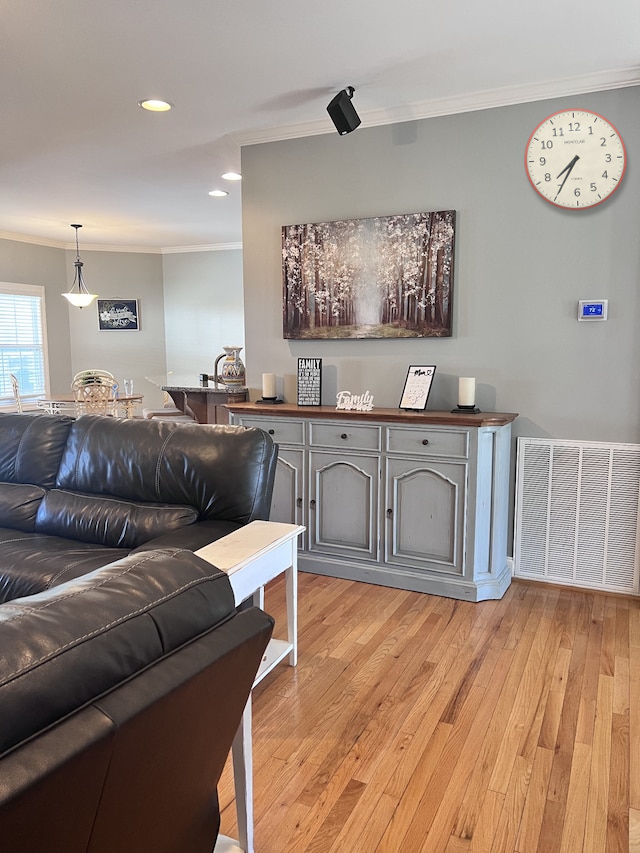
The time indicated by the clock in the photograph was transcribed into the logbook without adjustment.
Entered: 7:35
